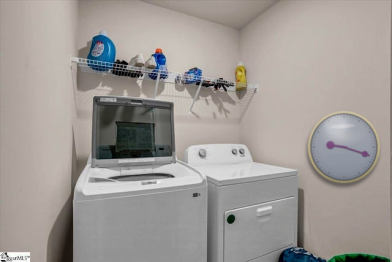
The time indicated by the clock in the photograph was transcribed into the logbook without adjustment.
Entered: 9:18
